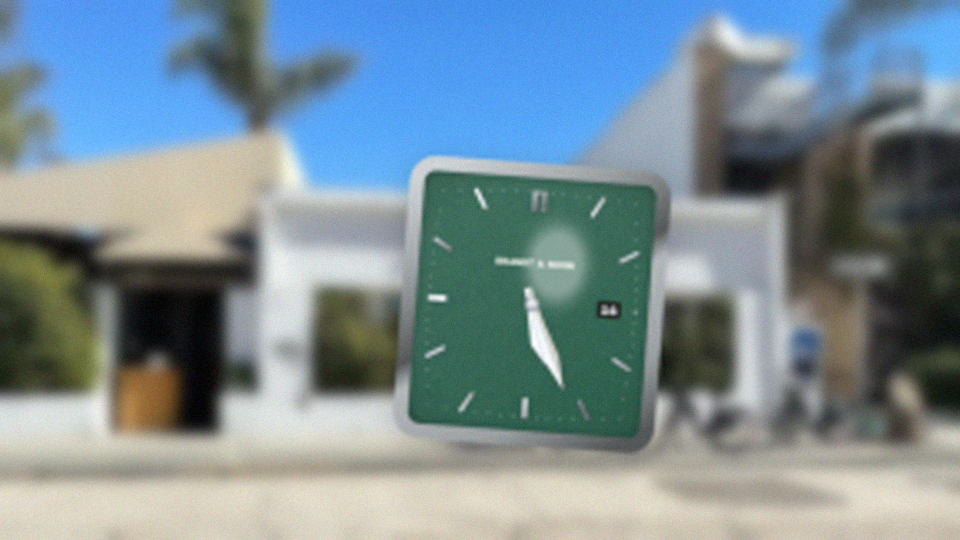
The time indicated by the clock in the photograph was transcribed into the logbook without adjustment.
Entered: 5:26
